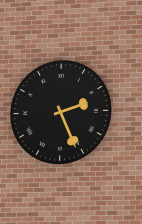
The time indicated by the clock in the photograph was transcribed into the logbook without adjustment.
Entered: 2:26
